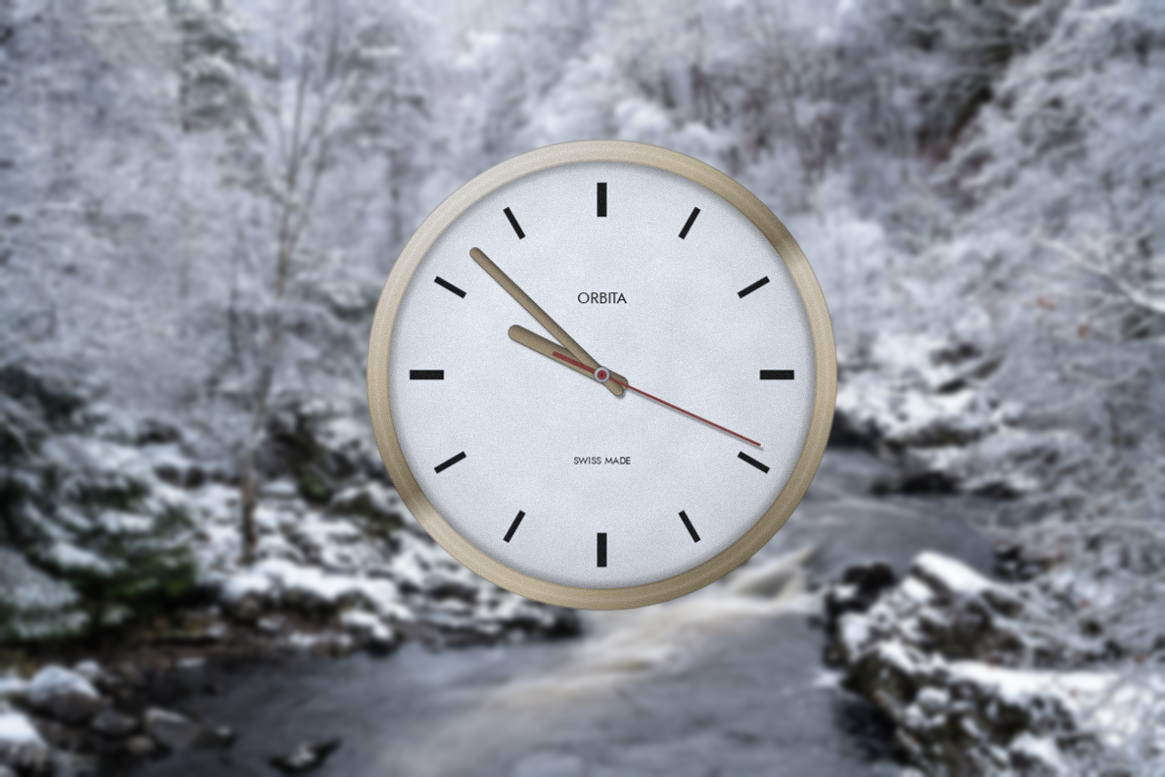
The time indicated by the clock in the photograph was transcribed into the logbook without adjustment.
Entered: 9:52:19
